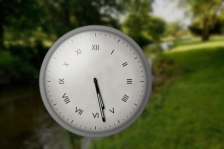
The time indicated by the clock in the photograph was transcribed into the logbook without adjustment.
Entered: 5:28
